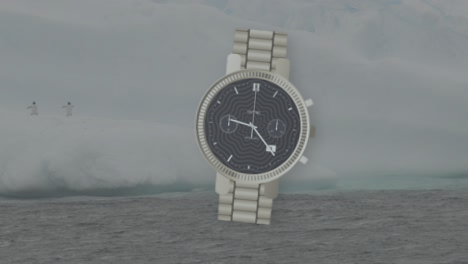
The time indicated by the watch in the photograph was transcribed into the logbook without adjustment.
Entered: 9:23
